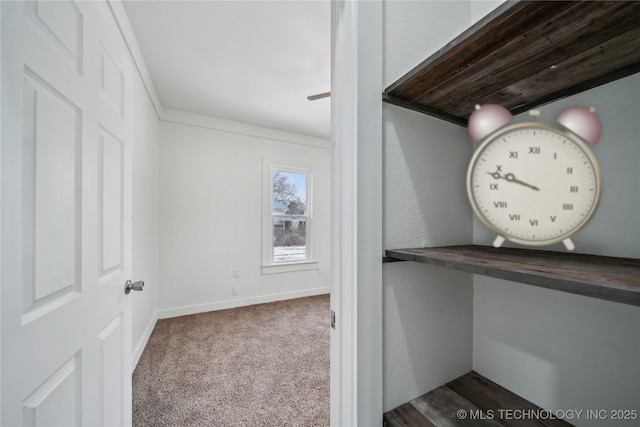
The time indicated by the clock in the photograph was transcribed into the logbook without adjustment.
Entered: 9:48
